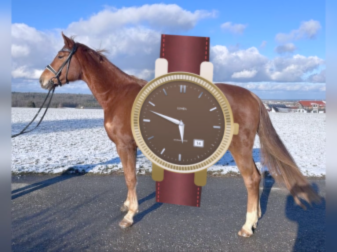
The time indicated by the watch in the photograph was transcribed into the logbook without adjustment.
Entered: 5:48
